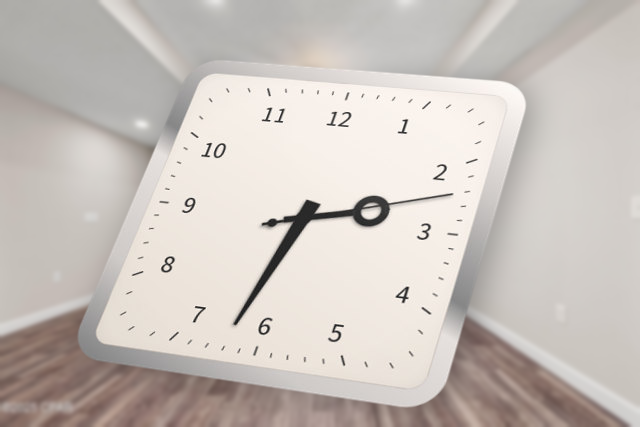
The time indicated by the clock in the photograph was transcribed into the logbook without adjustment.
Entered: 2:32:12
